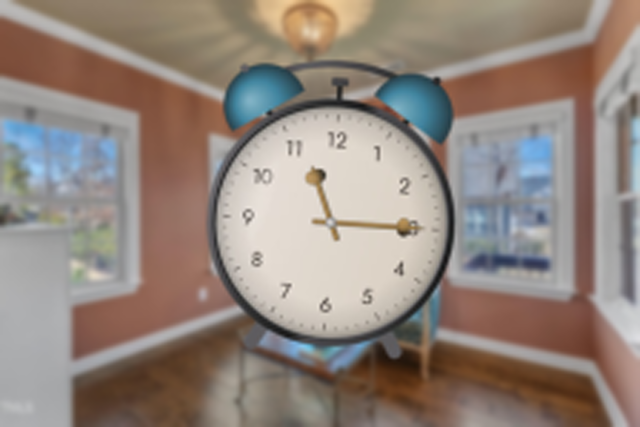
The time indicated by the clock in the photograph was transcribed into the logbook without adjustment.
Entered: 11:15
